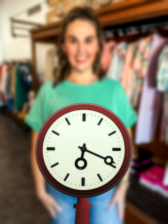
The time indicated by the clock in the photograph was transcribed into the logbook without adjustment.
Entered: 6:19
